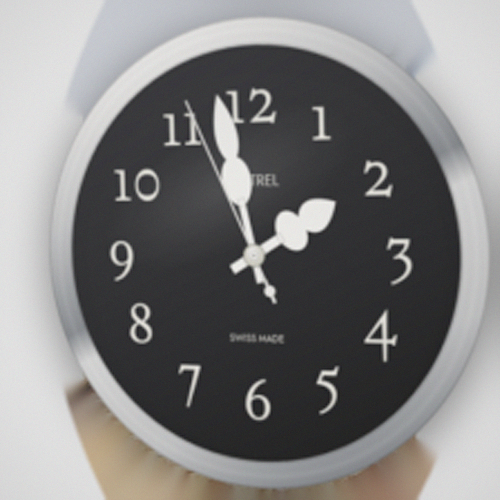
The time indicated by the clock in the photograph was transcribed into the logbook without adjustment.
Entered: 1:57:56
